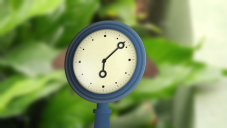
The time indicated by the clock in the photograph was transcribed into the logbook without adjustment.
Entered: 6:08
